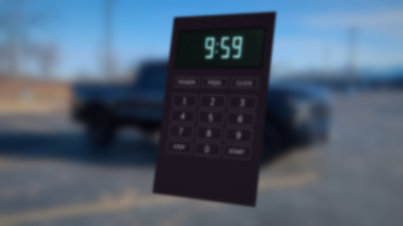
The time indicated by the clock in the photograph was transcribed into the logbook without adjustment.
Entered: 9:59
